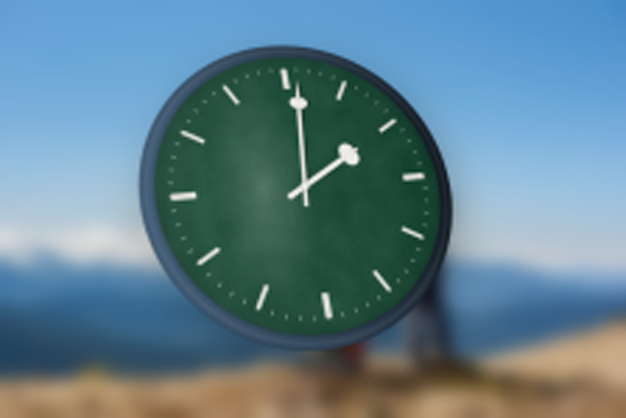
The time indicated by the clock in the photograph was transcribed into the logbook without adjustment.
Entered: 2:01
